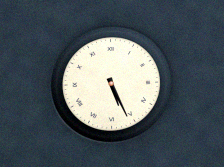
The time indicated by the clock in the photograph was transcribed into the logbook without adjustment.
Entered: 5:26
